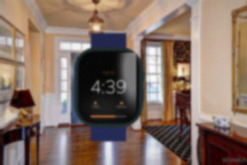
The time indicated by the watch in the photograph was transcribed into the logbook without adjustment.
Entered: 4:39
